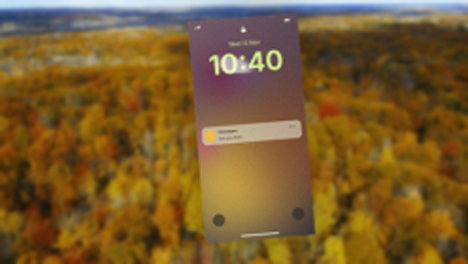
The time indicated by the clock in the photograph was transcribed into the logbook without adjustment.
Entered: 10:40
